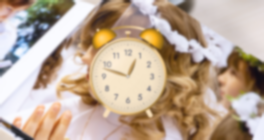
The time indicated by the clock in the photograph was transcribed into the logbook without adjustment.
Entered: 12:48
